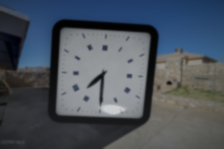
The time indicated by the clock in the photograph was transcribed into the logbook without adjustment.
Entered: 7:30
